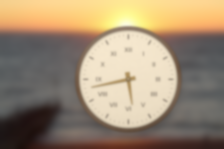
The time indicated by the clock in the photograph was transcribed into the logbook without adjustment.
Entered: 5:43
